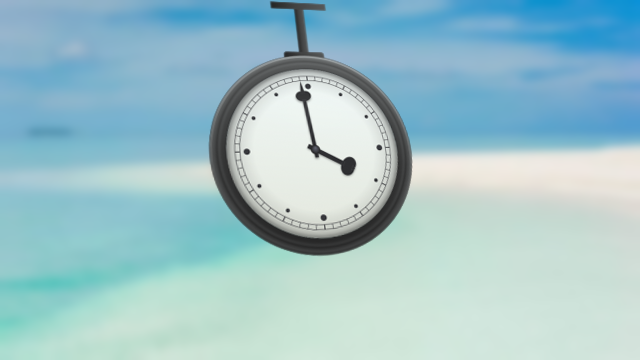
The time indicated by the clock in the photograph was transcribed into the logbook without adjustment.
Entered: 3:59
